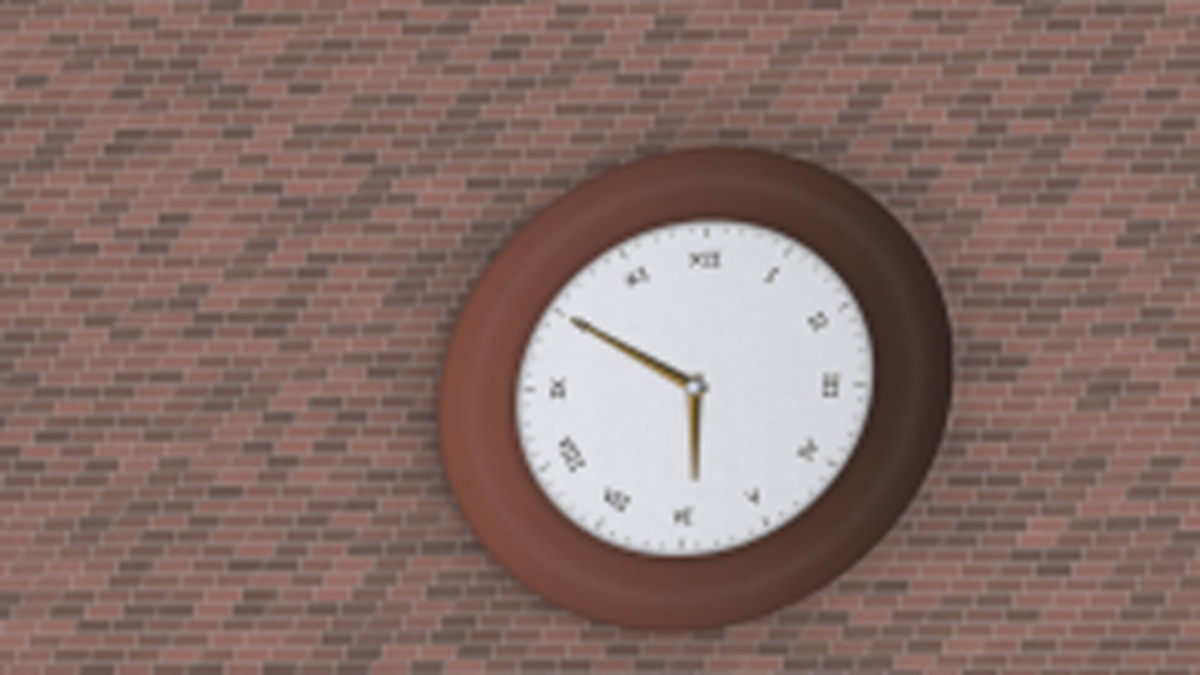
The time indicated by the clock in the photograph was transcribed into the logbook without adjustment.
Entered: 5:50
